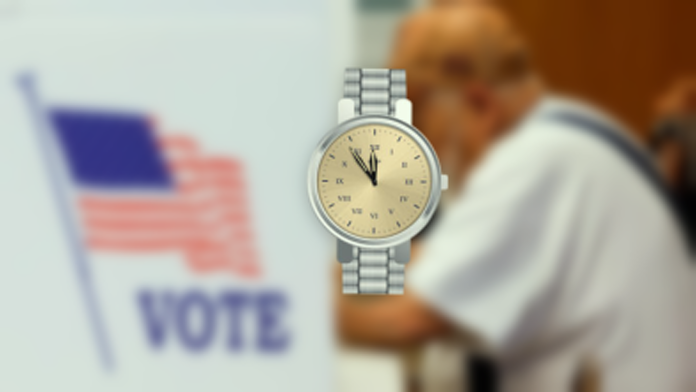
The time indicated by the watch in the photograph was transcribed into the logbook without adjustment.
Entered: 11:54
